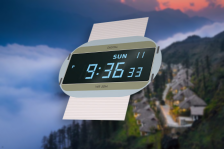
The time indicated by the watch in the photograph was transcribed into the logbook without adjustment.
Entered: 9:36:33
